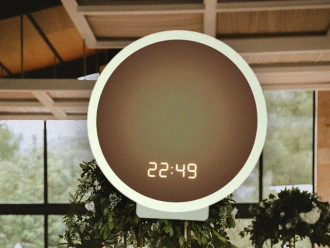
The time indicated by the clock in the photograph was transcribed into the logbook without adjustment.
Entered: 22:49
